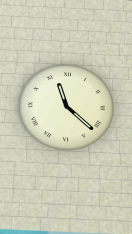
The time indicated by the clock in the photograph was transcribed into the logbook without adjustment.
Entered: 11:22
